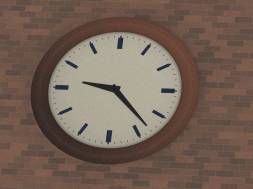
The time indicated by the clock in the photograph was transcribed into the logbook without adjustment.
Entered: 9:23
